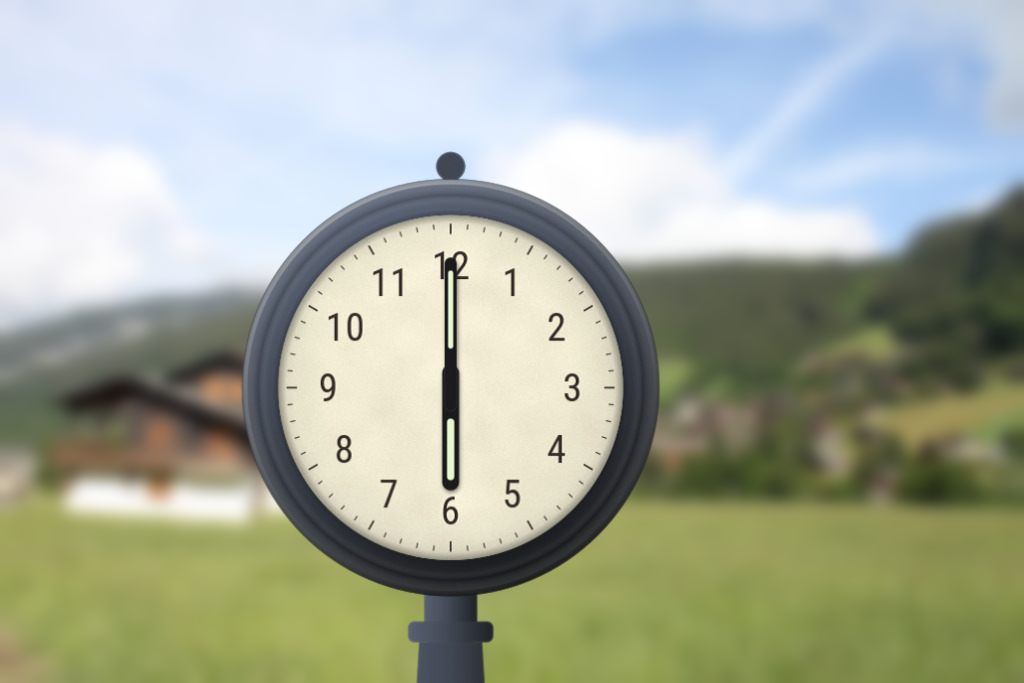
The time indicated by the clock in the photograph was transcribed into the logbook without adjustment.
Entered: 6:00
